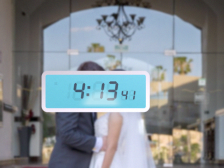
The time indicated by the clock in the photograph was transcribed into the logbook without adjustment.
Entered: 4:13:41
